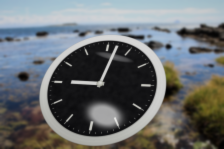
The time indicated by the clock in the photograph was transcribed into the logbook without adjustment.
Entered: 9:02
